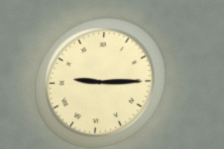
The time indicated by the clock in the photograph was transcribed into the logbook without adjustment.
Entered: 9:15
